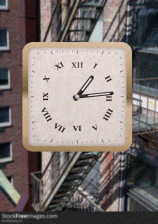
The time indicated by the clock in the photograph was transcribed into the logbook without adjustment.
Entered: 1:14
